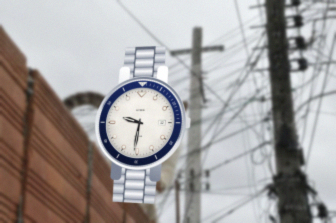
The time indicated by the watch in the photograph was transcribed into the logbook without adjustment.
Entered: 9:31
